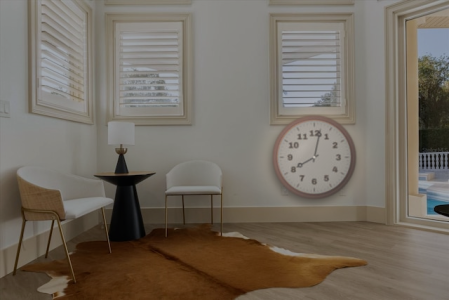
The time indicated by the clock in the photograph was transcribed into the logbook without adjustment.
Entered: 8:02
